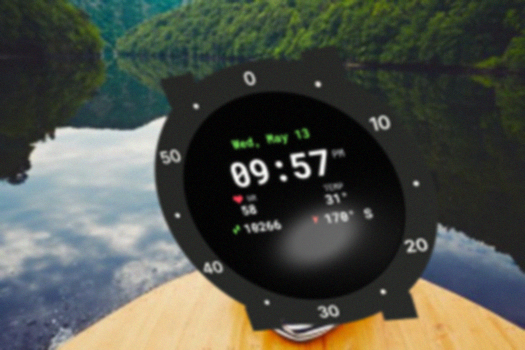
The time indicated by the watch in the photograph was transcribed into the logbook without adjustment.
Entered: 9:57
